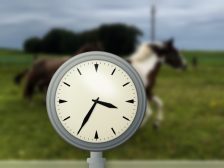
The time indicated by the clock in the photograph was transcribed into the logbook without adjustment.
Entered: 3:35
